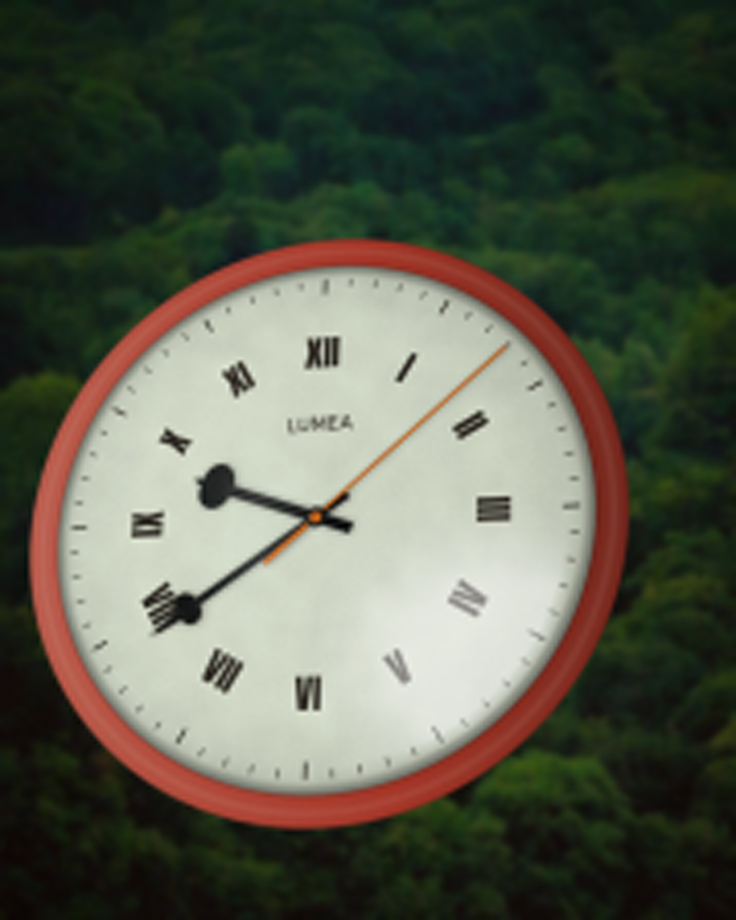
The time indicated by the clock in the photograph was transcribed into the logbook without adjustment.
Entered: 9:39:08
